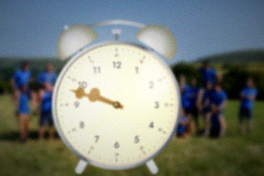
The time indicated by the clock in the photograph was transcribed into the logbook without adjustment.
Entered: 9:48
